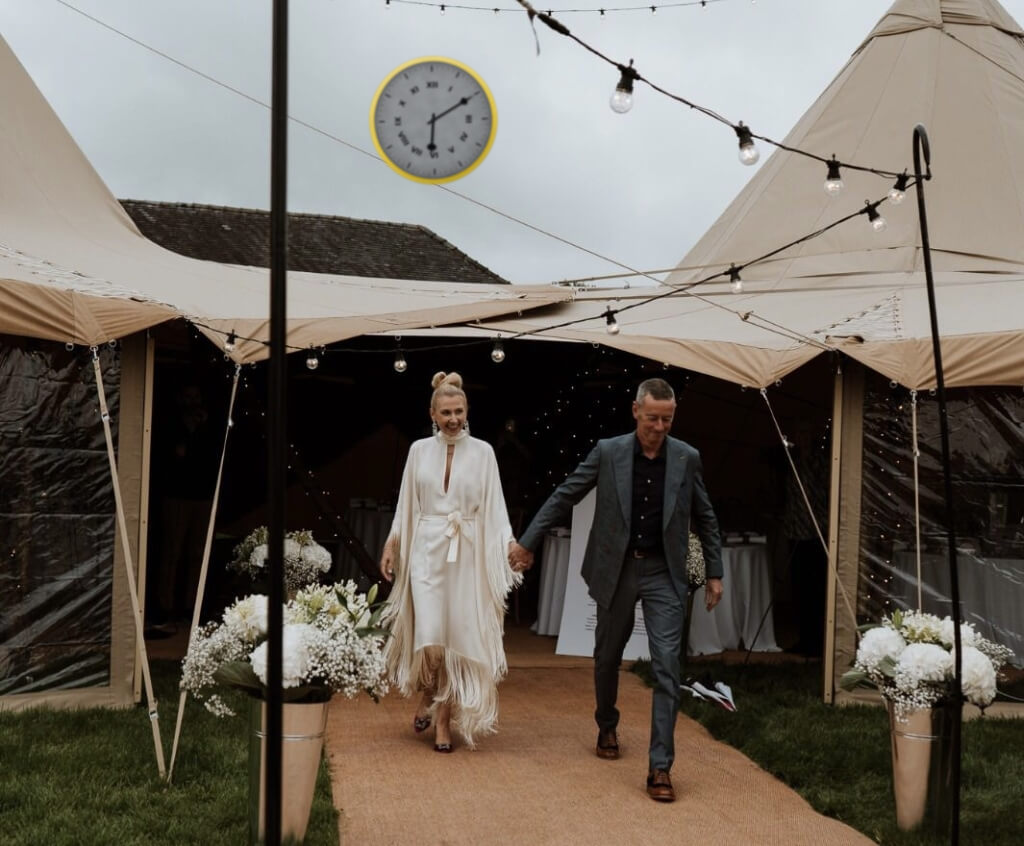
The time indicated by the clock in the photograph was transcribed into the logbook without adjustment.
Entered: 6:10
